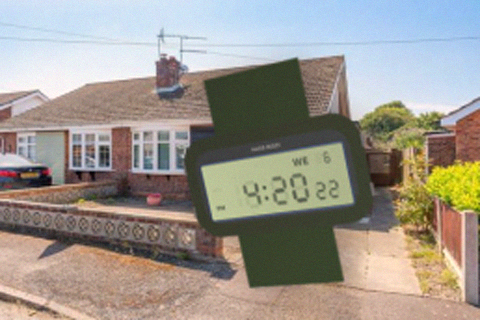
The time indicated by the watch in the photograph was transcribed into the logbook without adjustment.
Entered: 4:20:22
